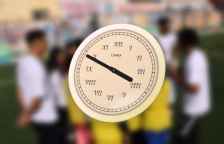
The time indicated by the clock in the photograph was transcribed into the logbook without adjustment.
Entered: 3:49
